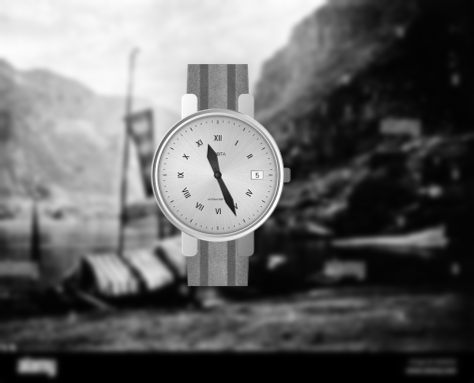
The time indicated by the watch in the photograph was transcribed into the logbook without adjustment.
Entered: 11:26
